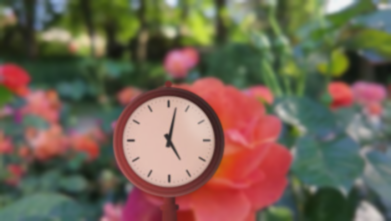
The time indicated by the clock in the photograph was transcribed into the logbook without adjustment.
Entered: 5:02
